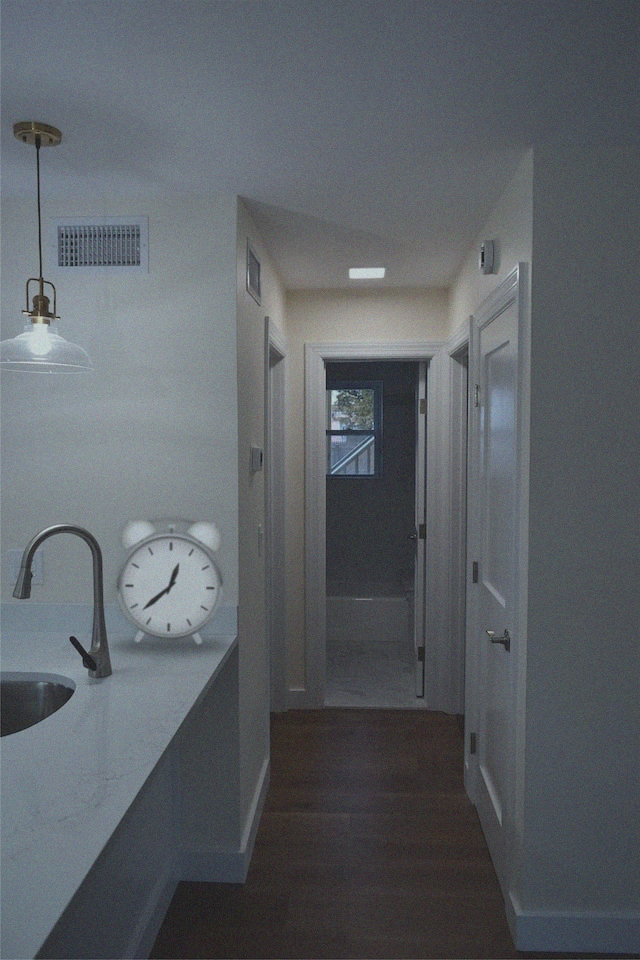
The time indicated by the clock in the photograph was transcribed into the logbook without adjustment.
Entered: 12:38
